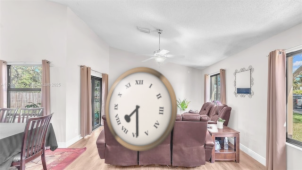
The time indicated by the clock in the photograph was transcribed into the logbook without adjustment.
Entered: 7:29
